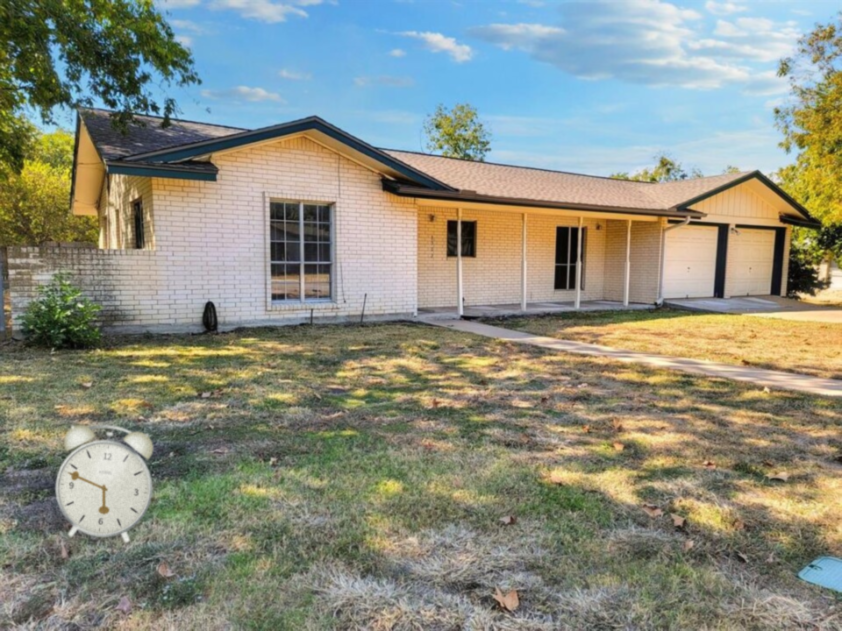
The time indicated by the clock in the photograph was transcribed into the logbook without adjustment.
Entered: 5:48
